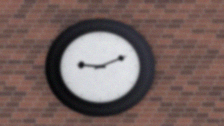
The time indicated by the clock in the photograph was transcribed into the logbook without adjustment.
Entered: 9:11
